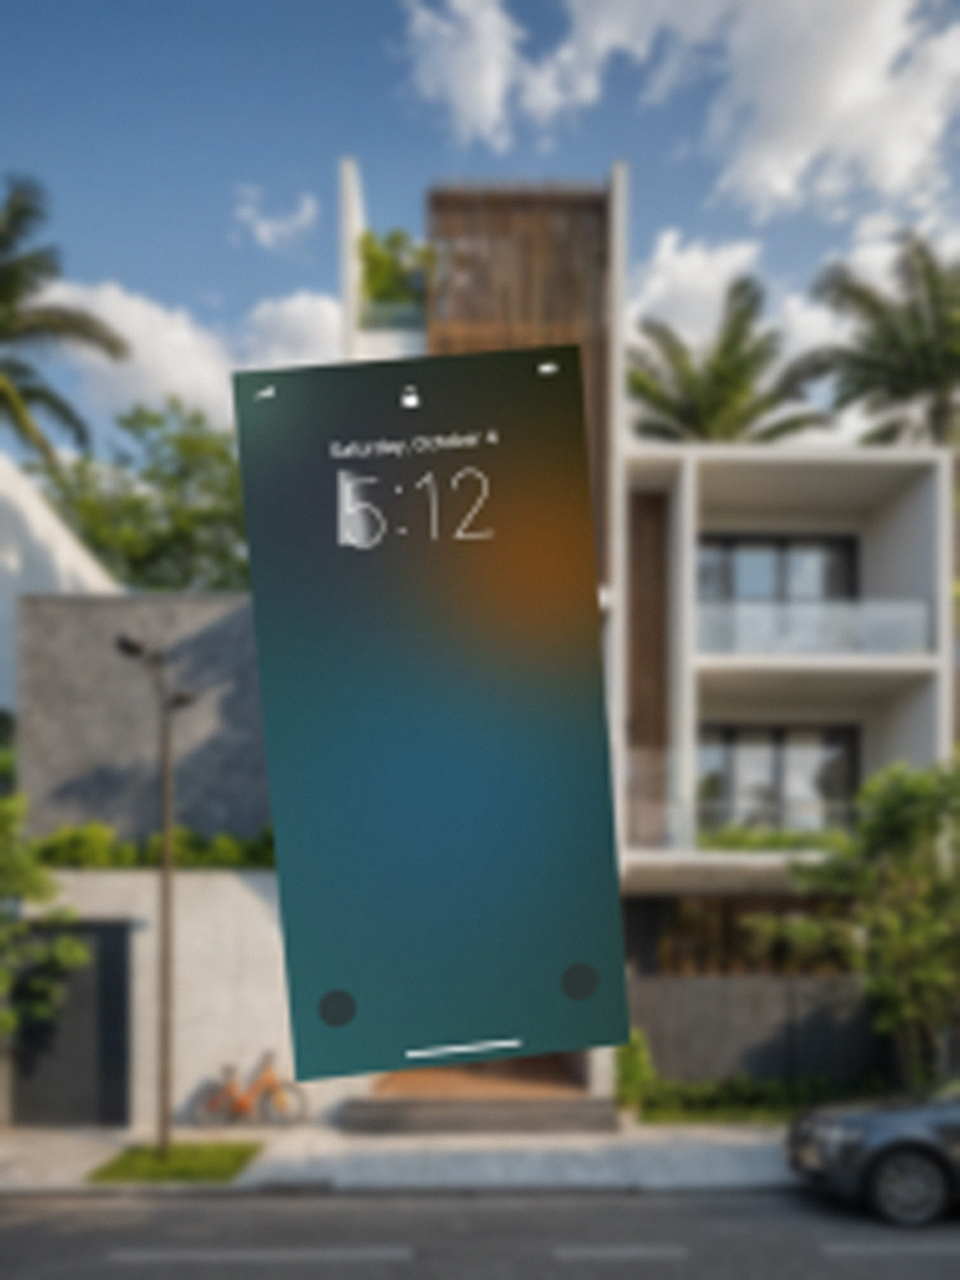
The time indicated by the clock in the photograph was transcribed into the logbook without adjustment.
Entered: 5:12
